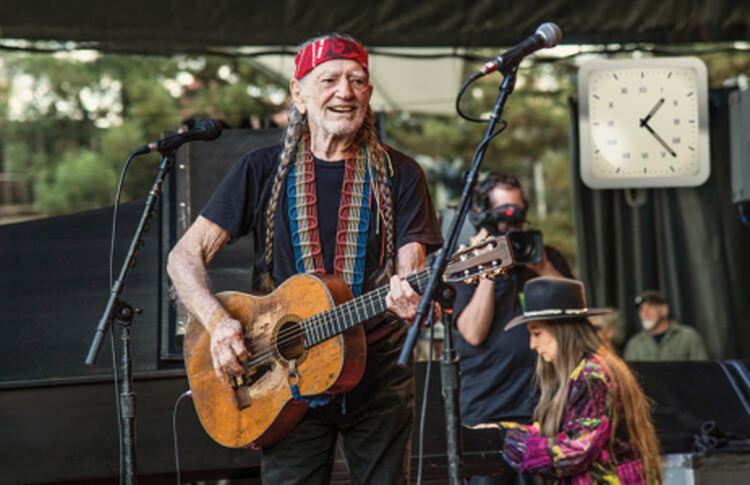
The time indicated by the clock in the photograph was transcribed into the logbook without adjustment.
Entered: 1:23
